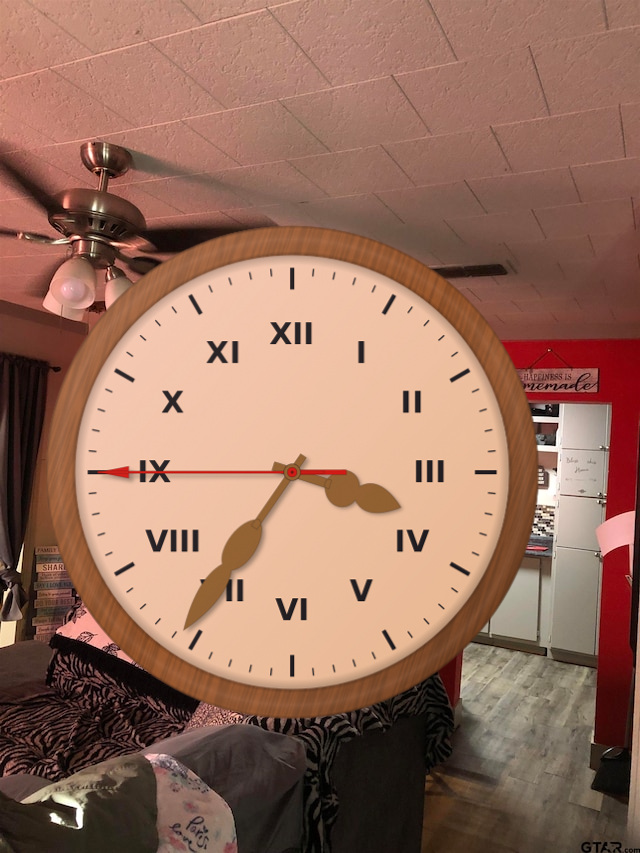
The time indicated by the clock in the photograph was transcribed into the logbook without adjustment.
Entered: 3:35:45
